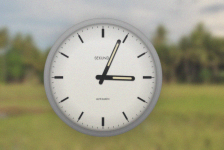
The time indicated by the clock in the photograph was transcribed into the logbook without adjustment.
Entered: 3:04
